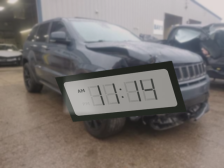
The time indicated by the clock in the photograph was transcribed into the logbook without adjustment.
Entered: 11:14
